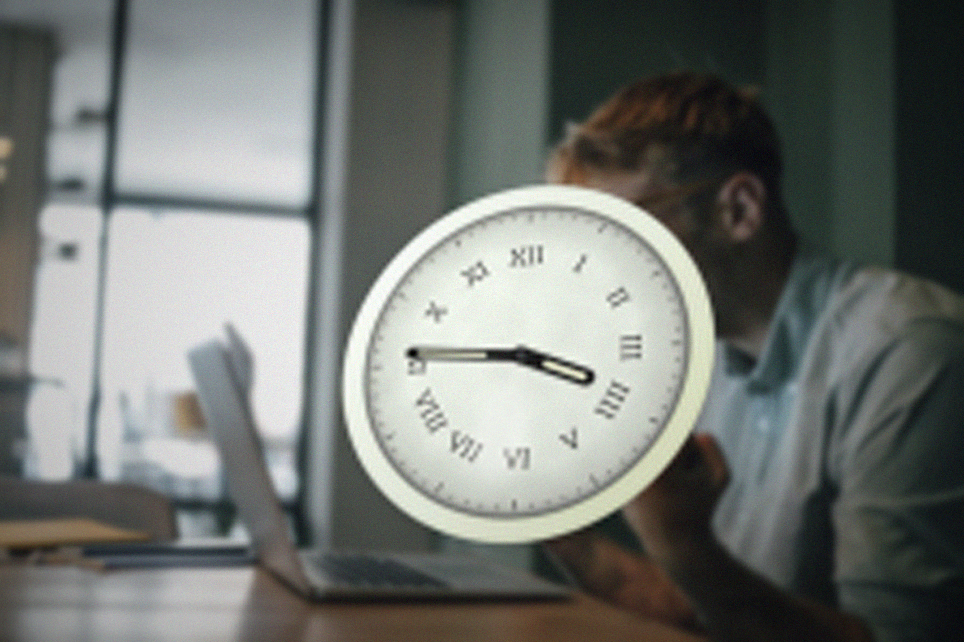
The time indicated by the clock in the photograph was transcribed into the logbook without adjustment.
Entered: 3:46
